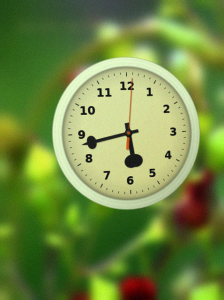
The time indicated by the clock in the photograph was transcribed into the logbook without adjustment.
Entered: 5:43:01
